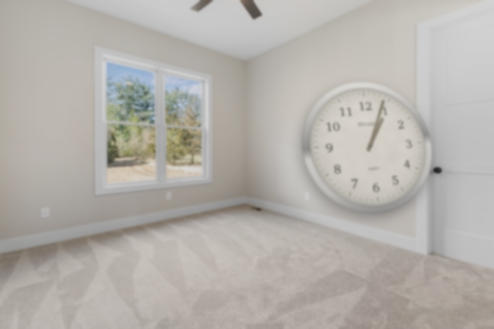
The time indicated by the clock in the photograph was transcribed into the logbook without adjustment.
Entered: 1:04
